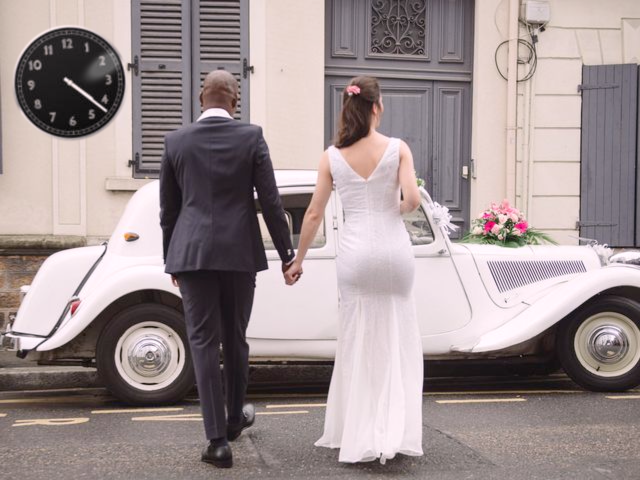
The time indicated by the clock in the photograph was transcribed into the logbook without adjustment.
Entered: 4:22
